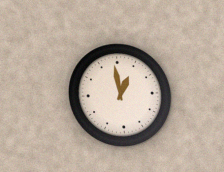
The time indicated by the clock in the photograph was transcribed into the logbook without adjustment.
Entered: 12:59
